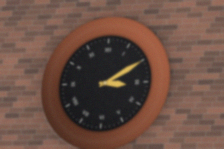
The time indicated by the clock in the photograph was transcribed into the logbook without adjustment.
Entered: 3:10
